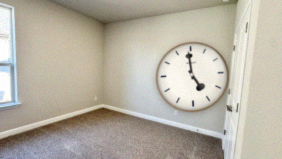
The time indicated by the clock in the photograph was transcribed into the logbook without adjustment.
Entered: 4:59
